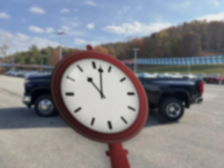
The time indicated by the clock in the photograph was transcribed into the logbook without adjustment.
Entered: 11:02
